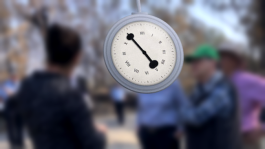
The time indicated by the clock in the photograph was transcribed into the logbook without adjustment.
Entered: 4:54
